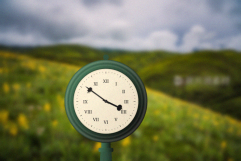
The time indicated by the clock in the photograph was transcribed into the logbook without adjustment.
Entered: 3:51
